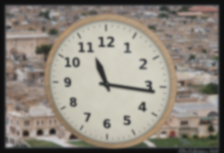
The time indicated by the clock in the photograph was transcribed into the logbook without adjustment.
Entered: 11:16
